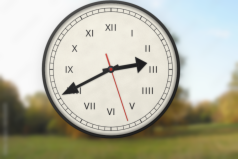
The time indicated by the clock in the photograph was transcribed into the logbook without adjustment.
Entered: 2:40:27
